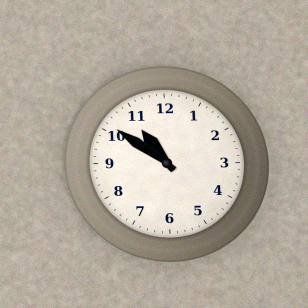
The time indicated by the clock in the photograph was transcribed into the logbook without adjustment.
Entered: 10:51
